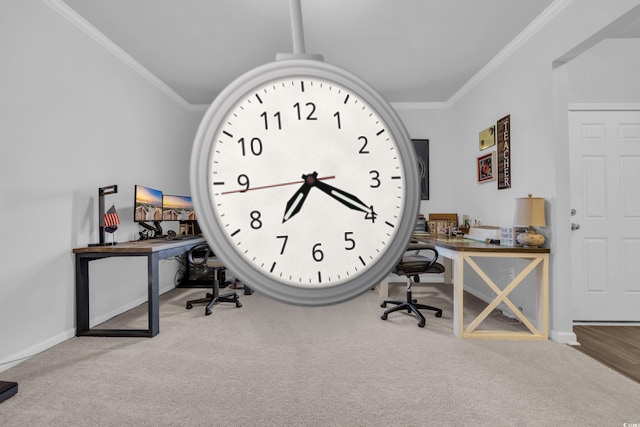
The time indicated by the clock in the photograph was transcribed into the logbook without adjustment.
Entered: 7:19:44
